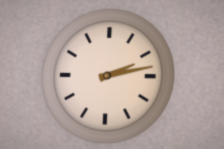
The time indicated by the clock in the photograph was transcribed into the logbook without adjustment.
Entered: 2:13
